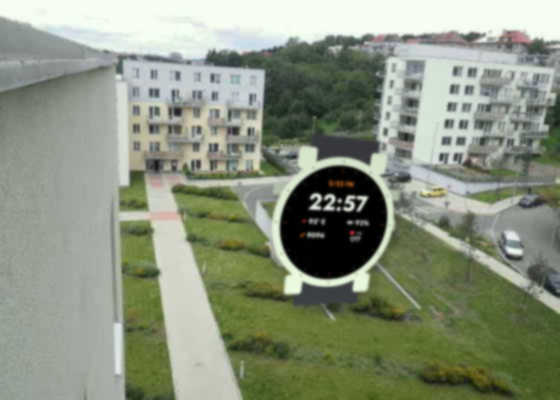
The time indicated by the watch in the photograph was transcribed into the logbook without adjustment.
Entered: 22:57
